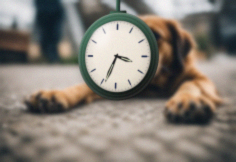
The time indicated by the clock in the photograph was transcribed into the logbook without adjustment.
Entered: 3:34
